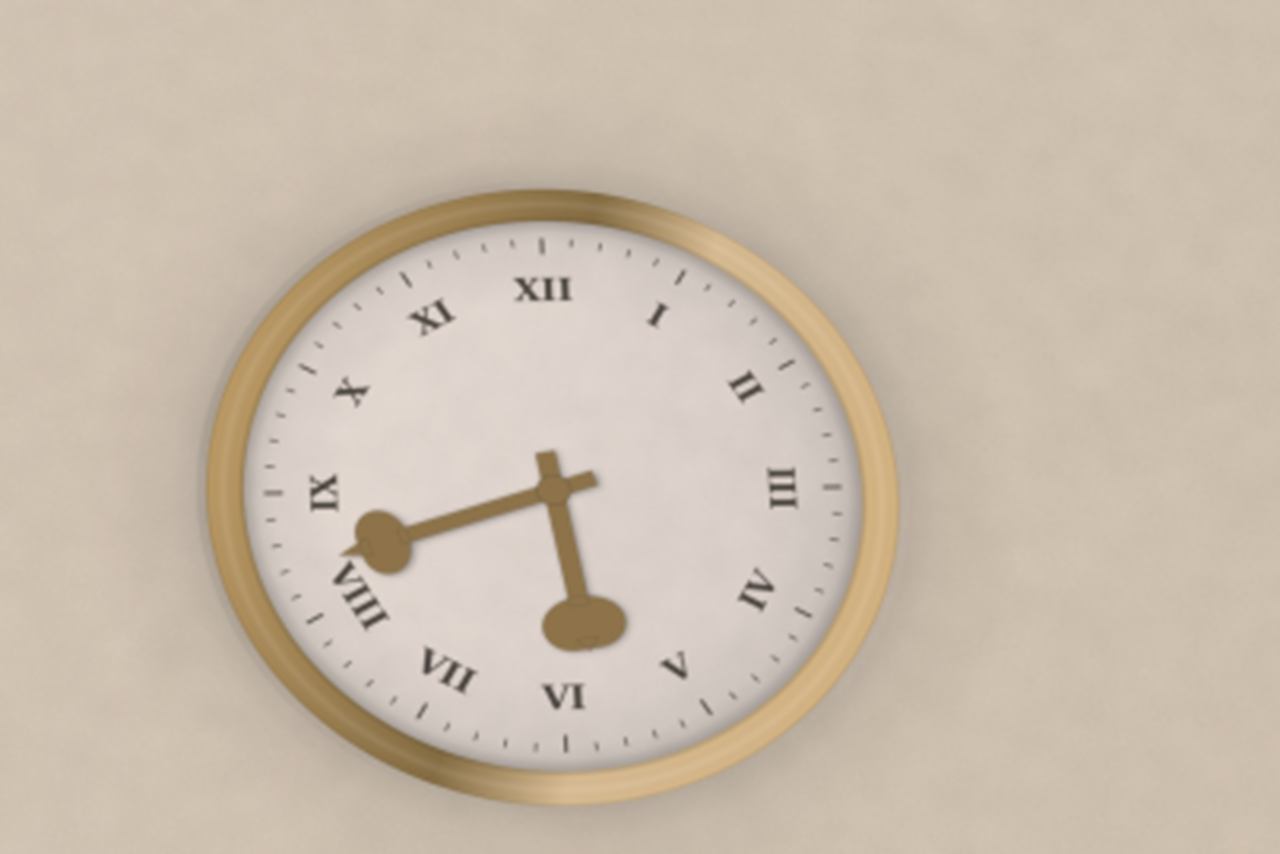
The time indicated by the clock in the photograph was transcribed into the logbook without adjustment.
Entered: 5:42
